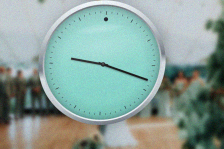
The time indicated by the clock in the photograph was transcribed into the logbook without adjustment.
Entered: 9:18
